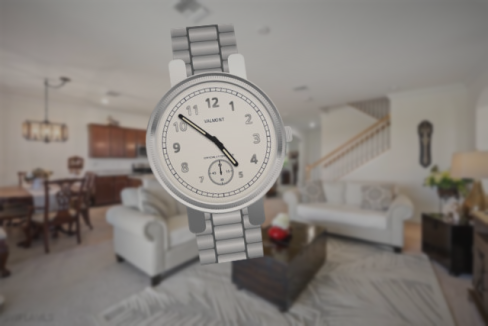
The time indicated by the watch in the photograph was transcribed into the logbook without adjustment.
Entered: 4:52
